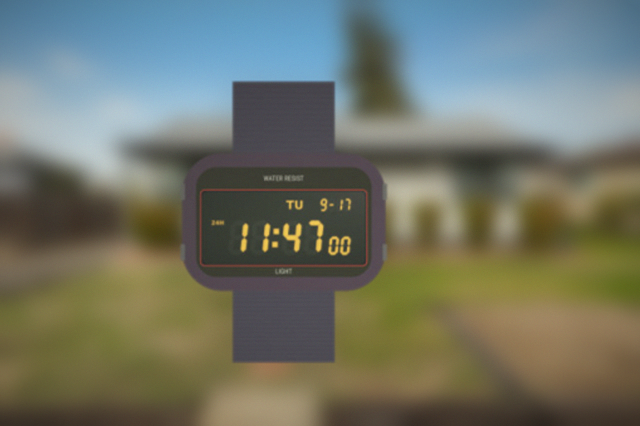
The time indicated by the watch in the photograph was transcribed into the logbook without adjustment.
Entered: 11:47:00
